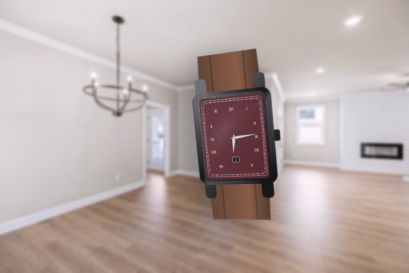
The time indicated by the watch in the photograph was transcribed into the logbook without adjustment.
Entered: 6:14
